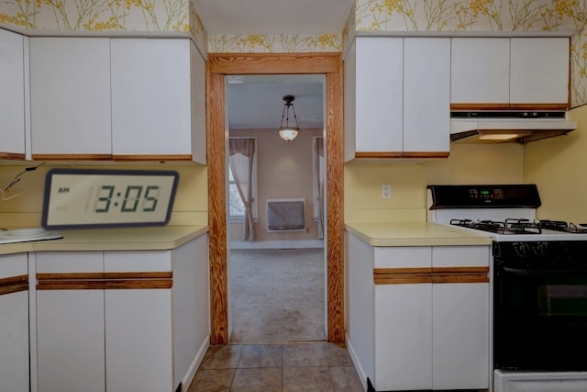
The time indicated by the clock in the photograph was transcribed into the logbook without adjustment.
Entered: 3:05
